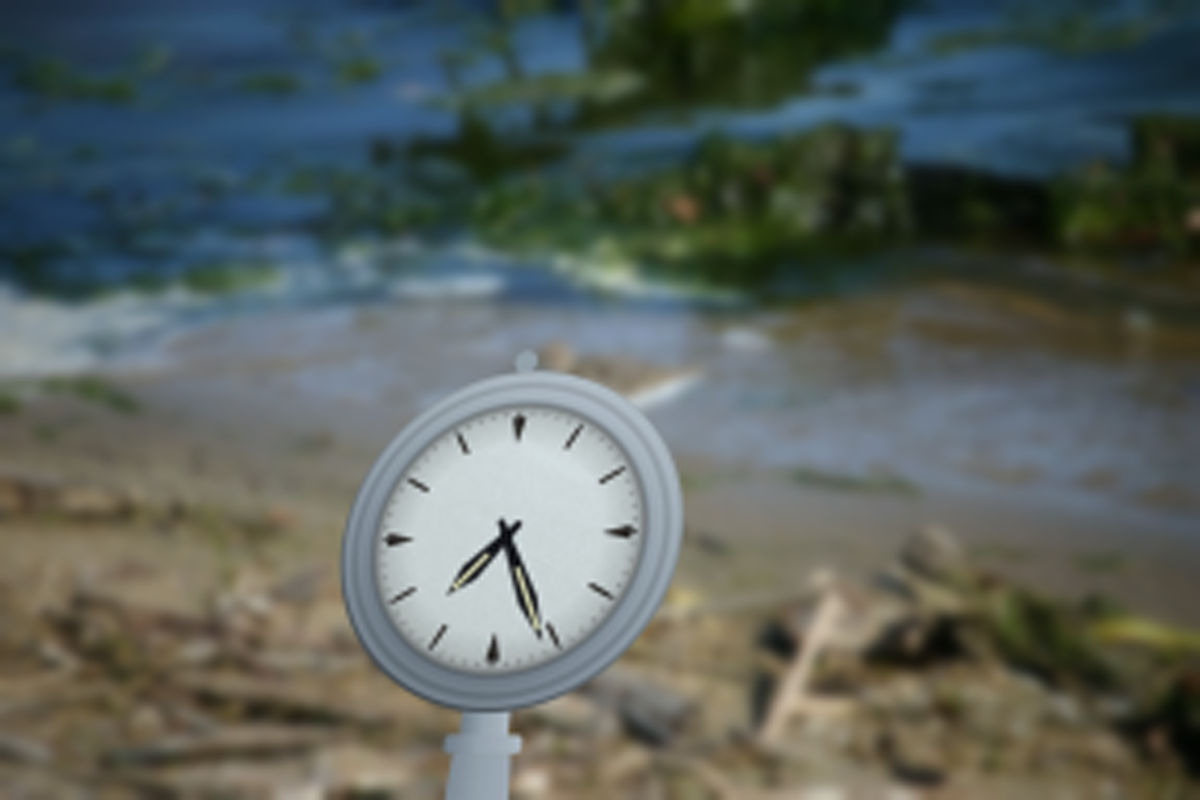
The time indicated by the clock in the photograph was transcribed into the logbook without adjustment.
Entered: 7:26
